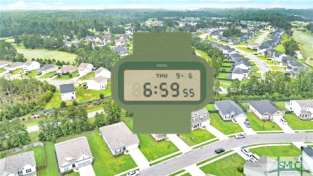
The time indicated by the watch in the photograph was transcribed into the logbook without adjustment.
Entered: 6:59:55
